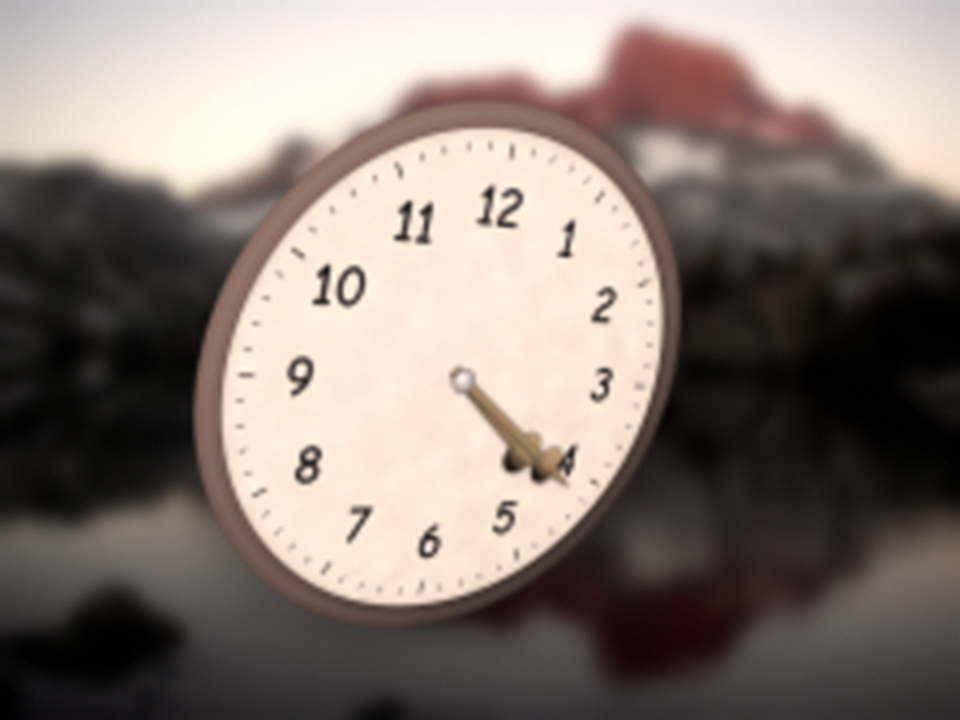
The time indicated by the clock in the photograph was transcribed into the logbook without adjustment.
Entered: 4:21
